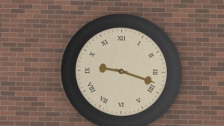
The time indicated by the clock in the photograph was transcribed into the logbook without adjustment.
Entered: 9:18
